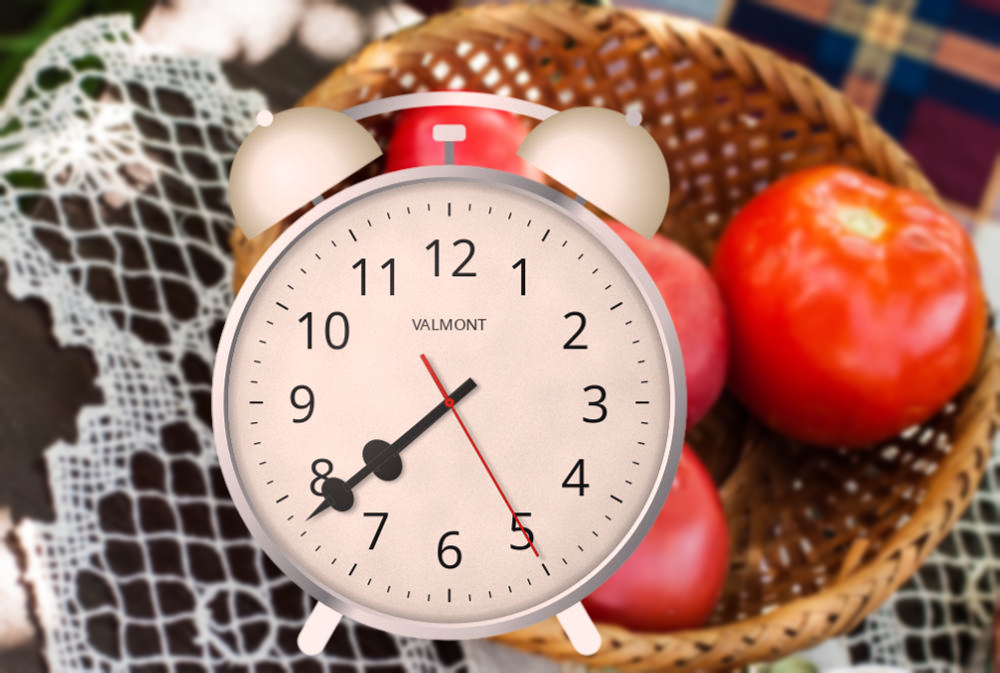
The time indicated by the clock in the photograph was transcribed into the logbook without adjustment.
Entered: 7:38:25
